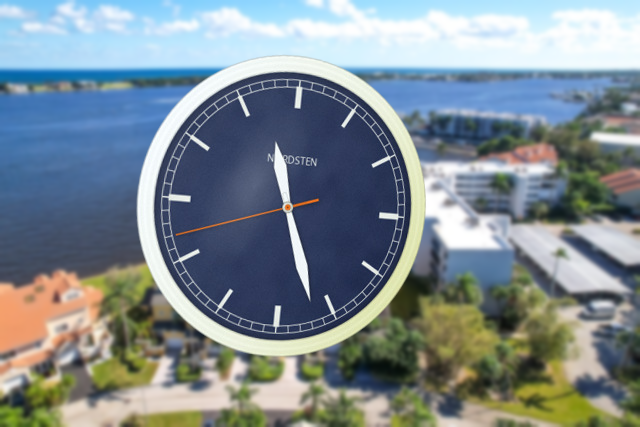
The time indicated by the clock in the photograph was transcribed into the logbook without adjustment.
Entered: 11:26:42
